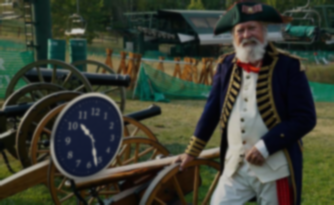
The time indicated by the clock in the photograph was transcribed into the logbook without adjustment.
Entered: 10:27
